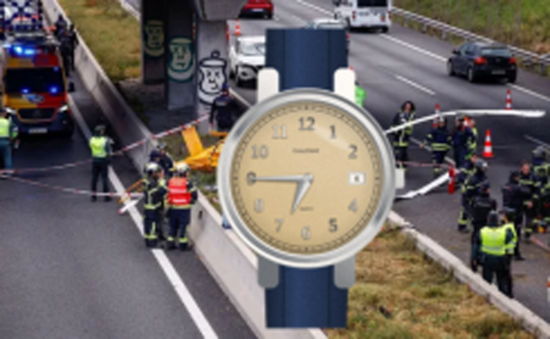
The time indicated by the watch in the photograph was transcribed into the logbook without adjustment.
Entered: 6:45
